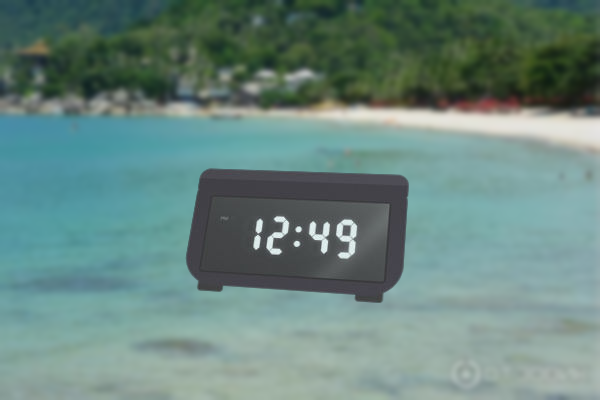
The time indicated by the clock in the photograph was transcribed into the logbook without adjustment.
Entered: 12:49
